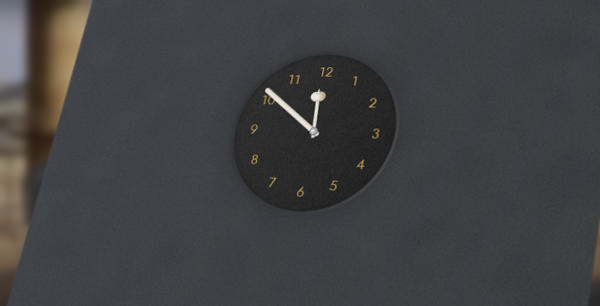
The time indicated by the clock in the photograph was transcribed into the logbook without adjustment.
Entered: 11:51
